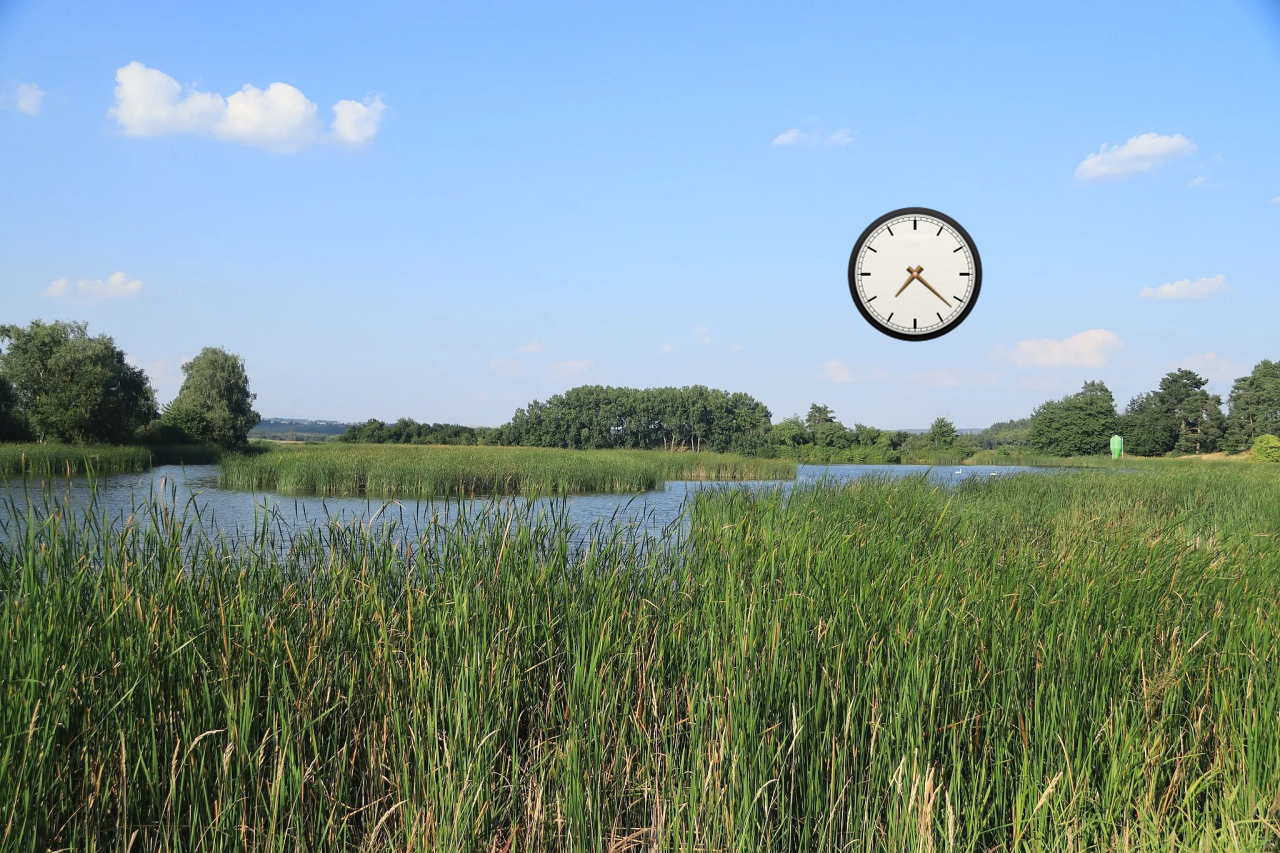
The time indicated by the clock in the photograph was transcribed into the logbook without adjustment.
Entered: 7:22
